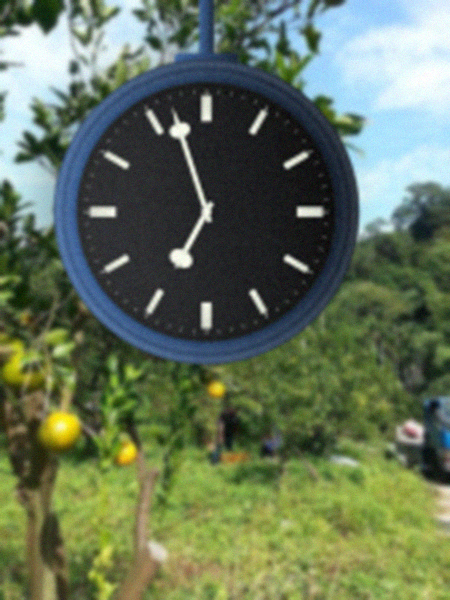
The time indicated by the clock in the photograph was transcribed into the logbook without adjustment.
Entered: 6:57
